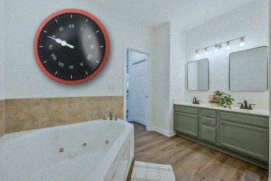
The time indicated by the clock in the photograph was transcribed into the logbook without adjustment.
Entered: 9:49
